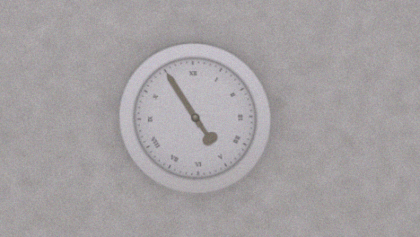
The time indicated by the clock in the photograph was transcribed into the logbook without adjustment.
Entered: 4:55
